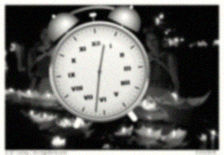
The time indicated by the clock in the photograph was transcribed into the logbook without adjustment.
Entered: 12:32
